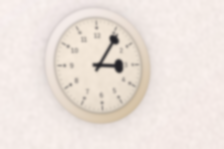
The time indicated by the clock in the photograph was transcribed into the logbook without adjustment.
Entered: 3:06
